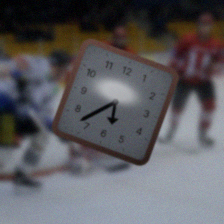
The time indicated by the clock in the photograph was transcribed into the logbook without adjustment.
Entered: 5:37
